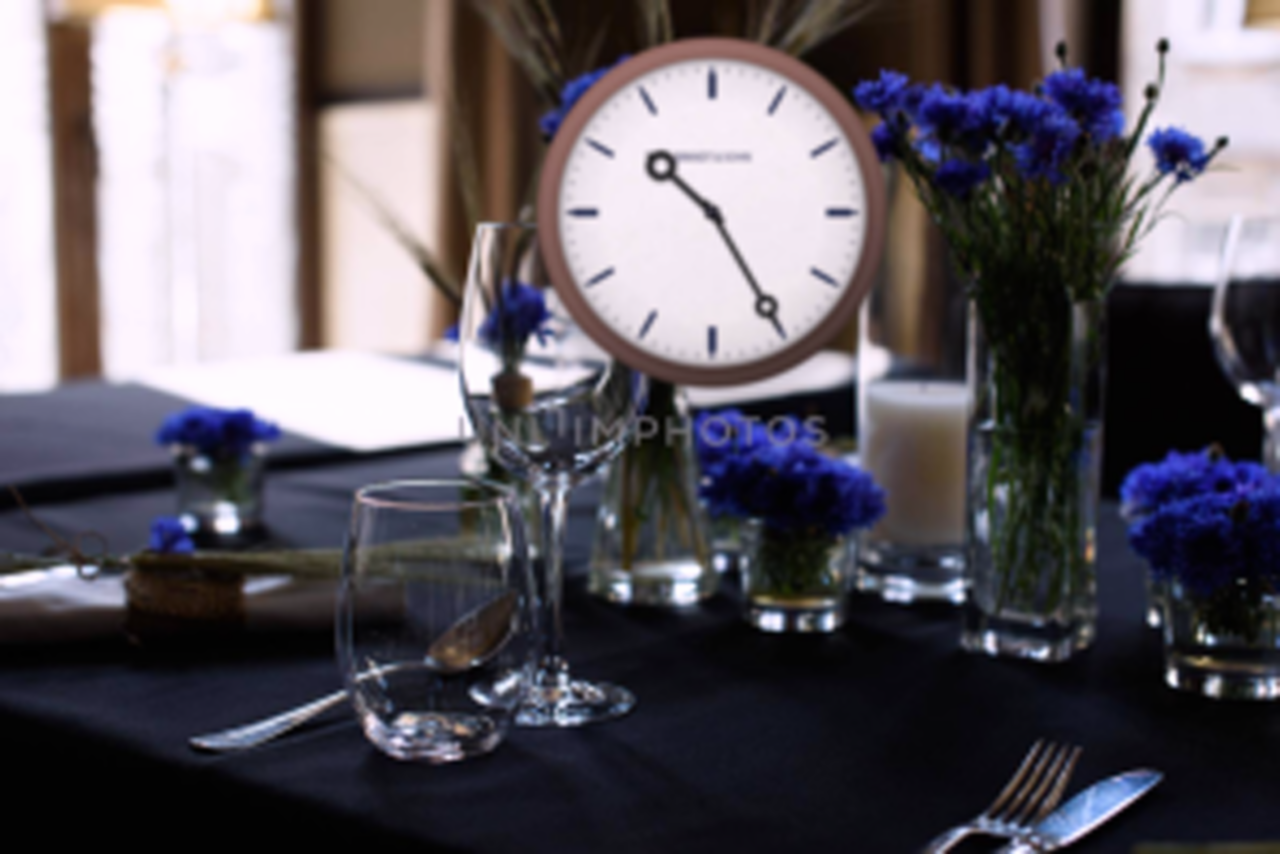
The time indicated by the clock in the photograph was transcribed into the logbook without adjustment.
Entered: 10:25
